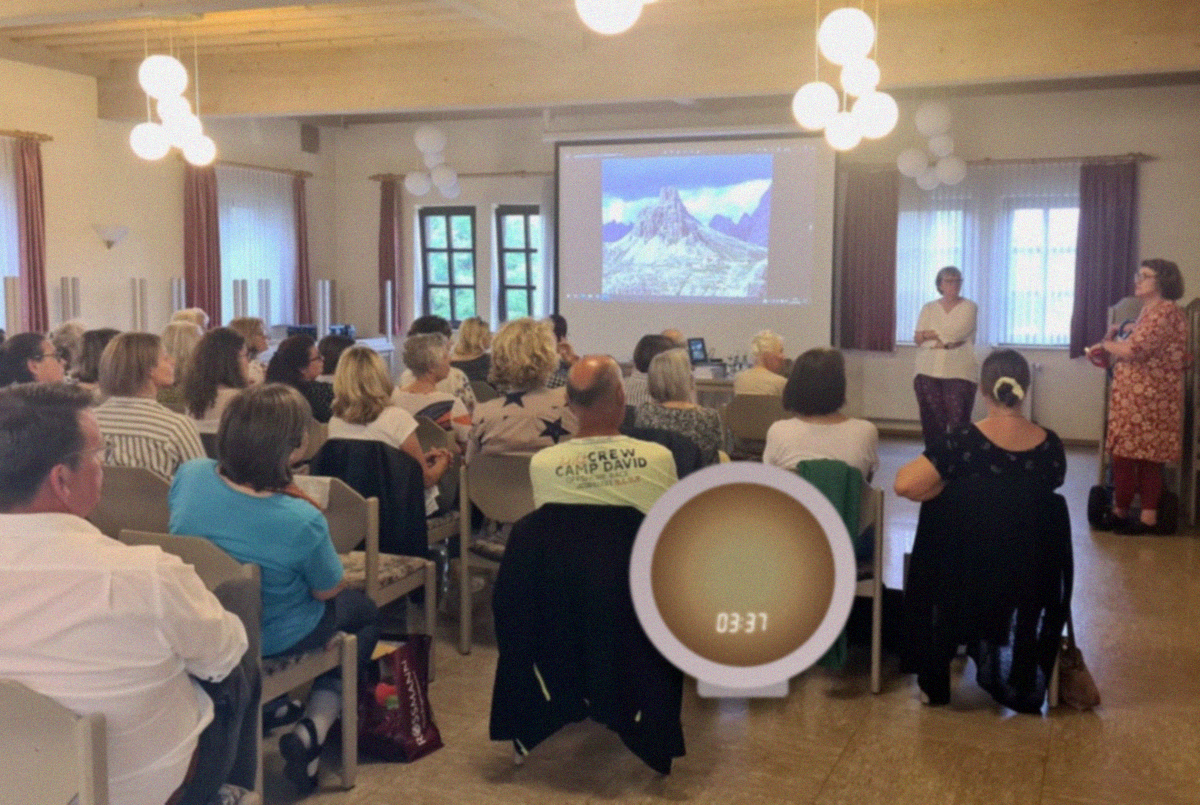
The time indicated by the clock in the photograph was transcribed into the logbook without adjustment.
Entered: 3:37
